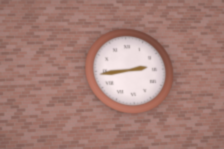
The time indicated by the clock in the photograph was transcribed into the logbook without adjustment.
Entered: 2:44
